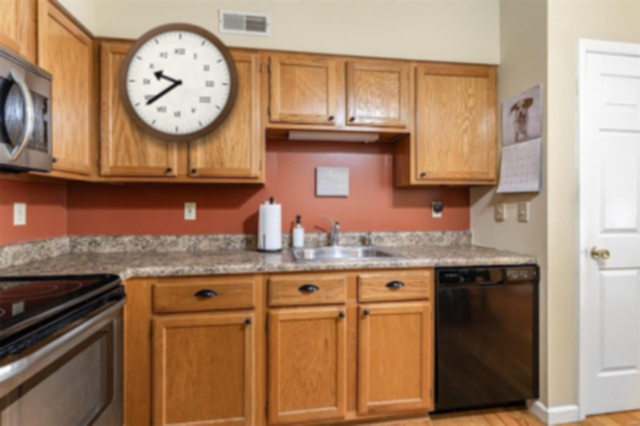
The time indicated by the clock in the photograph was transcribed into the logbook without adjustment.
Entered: 9:39
